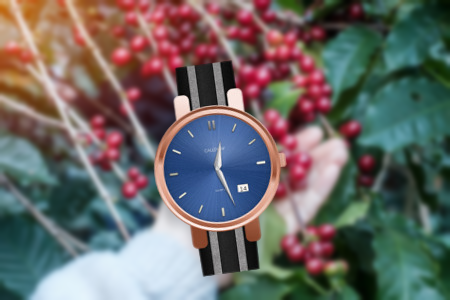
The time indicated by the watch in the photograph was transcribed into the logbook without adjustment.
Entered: 12:27
